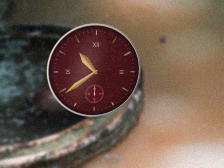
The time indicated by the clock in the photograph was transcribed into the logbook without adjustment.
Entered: 10:39
